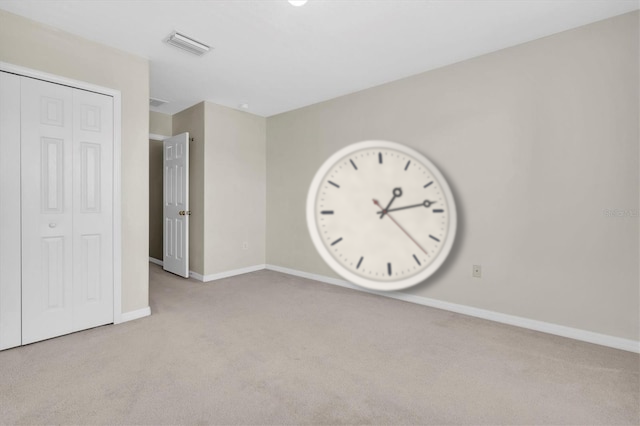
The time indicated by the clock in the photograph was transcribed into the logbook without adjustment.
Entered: 1:13:23
